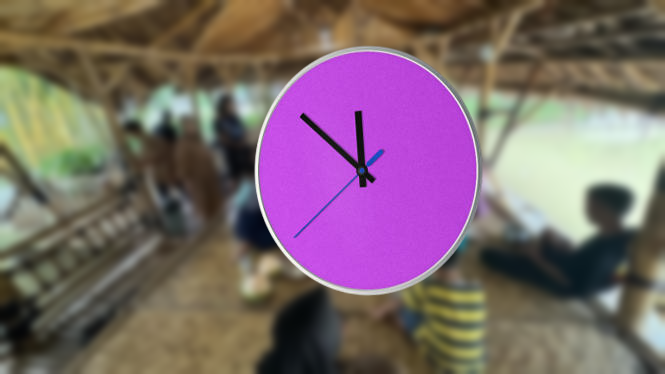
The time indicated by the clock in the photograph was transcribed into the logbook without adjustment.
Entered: 11:51:38
